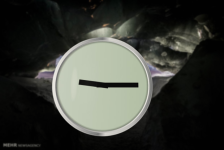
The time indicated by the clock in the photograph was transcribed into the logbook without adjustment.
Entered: 9:15
